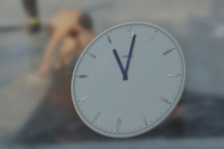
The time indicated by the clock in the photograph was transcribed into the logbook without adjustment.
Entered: 11:01
